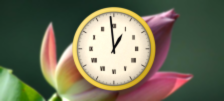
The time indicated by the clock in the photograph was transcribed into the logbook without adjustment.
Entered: 12:59
